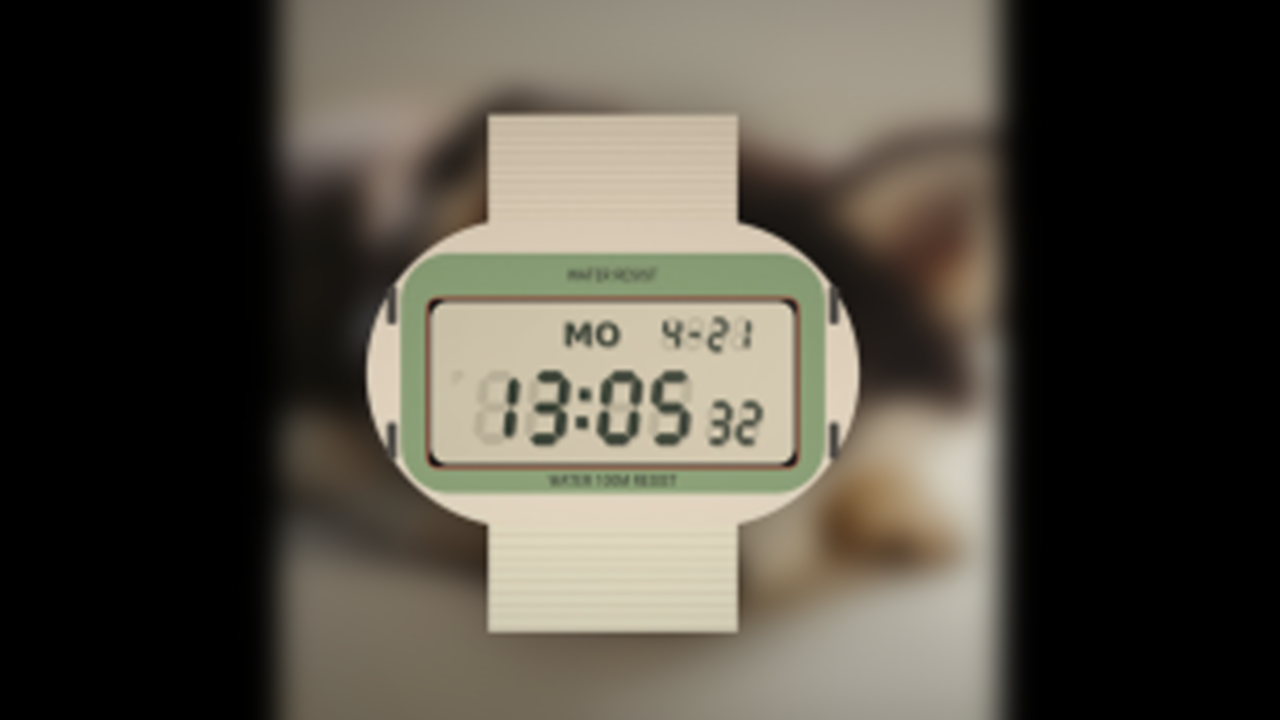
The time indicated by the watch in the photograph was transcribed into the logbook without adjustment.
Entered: 13:05:32
